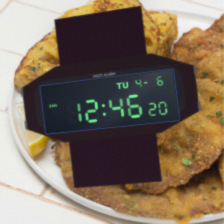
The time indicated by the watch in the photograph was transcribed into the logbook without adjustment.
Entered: 12:46:20
